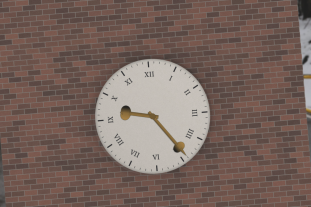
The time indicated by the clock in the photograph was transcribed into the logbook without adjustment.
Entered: 9:24
